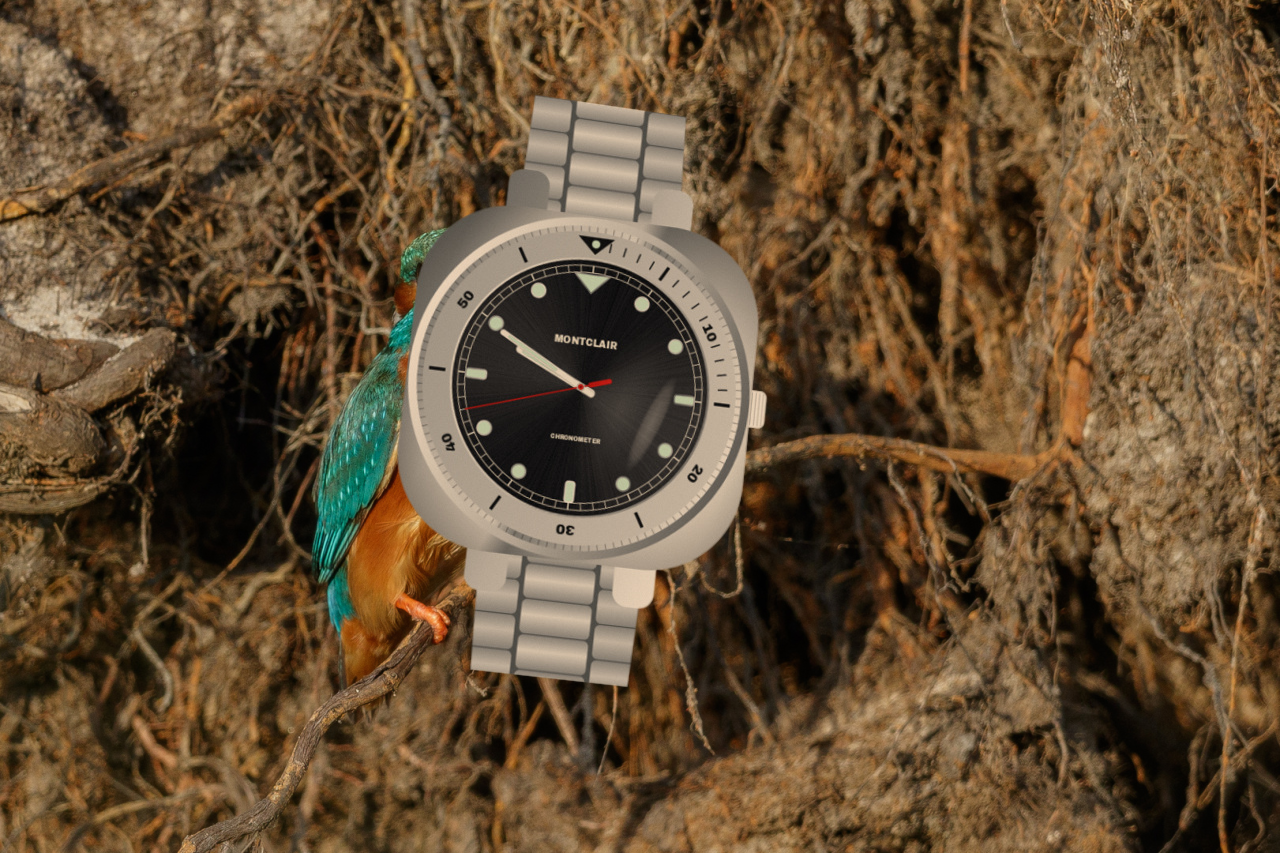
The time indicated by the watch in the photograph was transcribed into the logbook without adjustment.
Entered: 9:49:42
